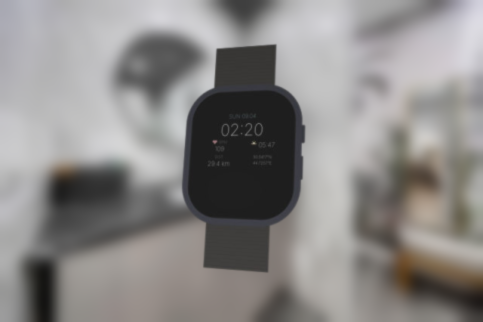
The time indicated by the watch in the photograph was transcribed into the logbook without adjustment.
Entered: 2:20
